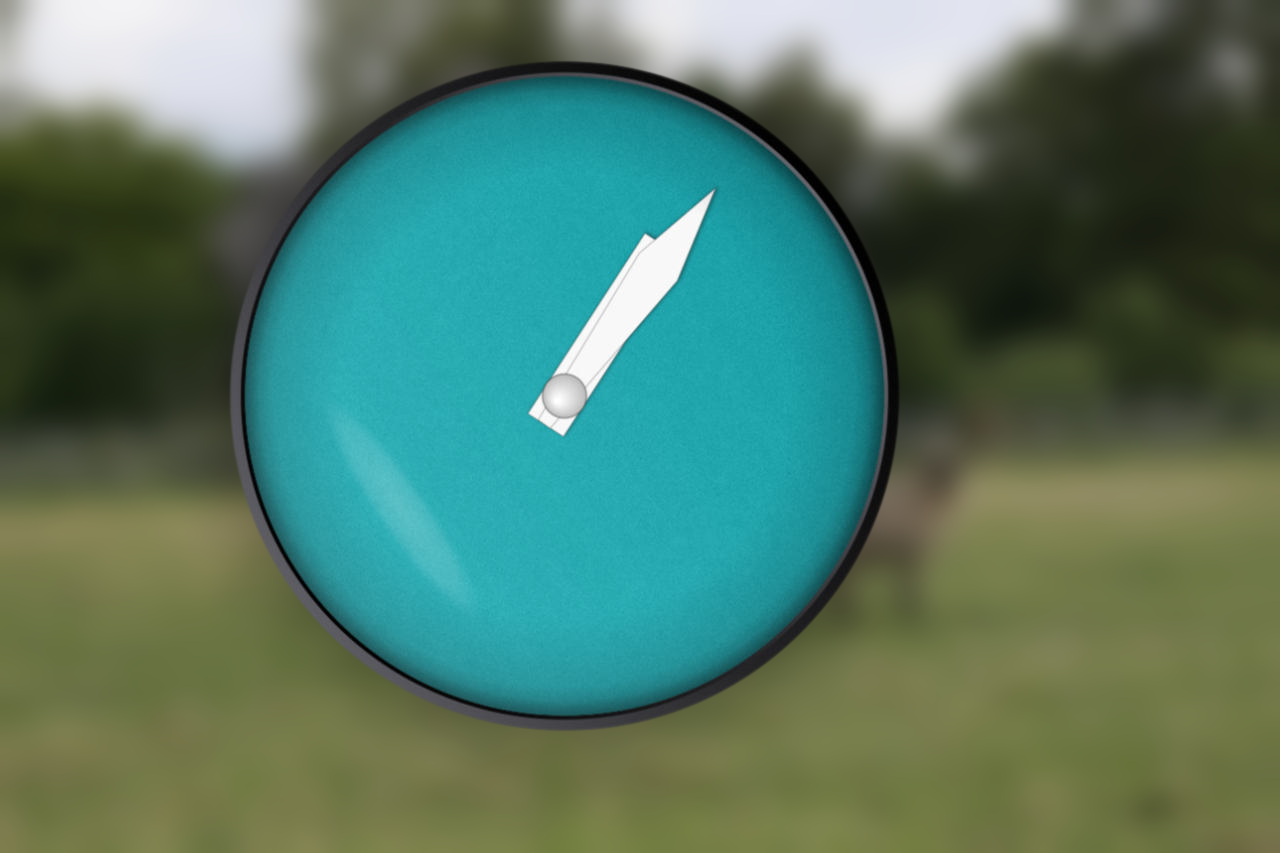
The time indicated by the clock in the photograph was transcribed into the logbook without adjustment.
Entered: 1:06
